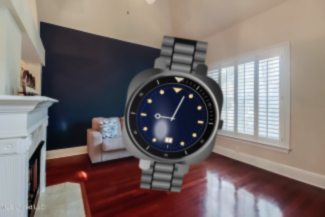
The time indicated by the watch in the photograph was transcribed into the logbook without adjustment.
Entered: 9:03
